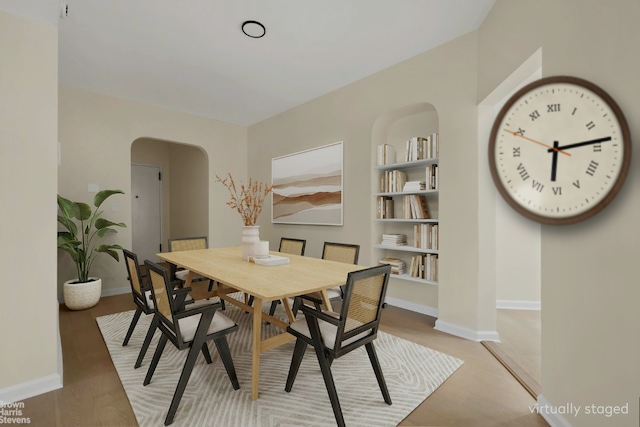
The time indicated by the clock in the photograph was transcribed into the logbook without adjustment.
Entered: 6:13:49
